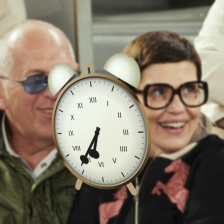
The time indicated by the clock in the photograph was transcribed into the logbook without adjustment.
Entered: 6:36
